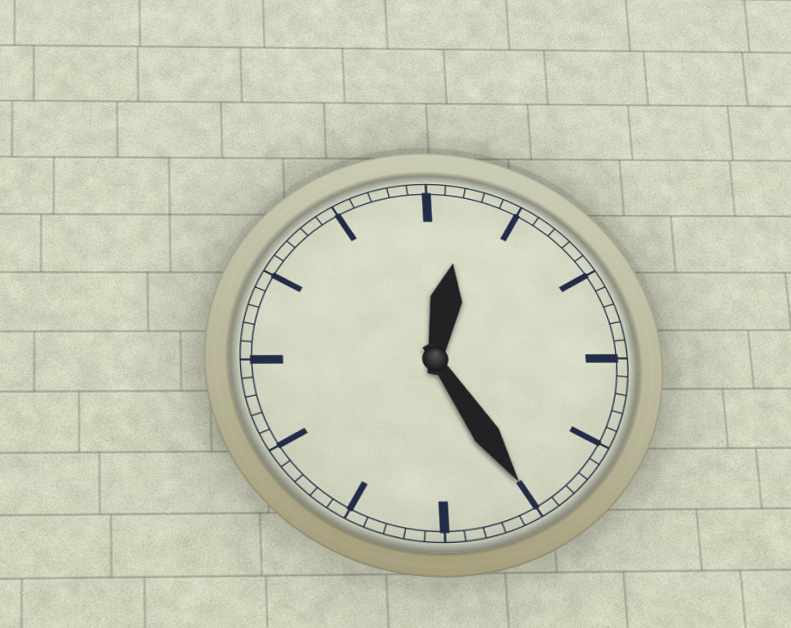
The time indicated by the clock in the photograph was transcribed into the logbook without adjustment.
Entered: 12:25
